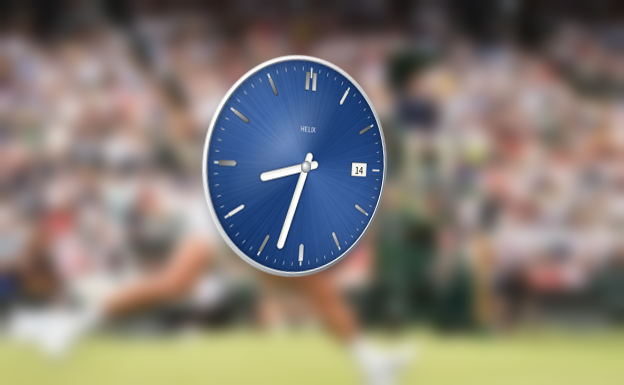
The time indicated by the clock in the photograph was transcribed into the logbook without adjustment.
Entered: 8:33
